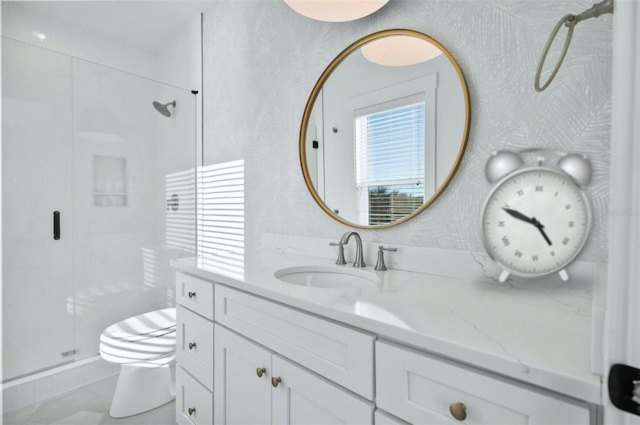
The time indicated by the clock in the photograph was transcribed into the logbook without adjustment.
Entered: 4:49
